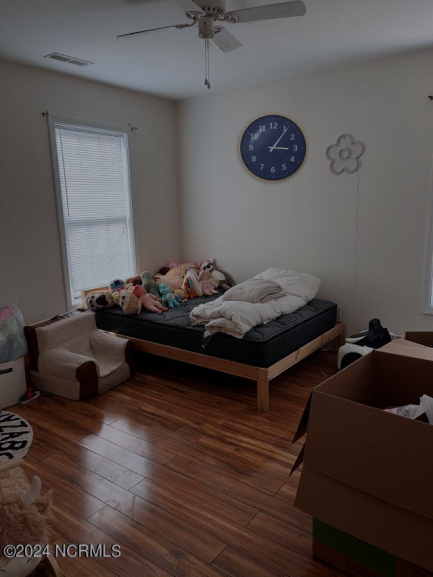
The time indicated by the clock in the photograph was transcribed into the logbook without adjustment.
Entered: 3:06
